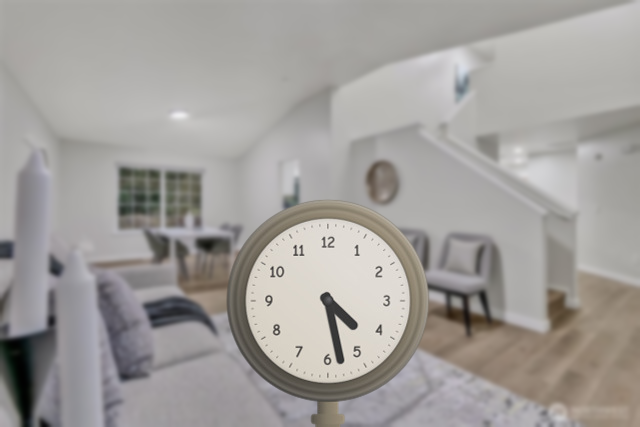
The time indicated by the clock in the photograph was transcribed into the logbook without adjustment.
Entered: 4:28
